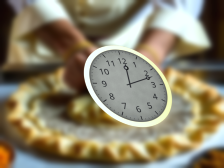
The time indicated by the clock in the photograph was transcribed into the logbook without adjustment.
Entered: 12:12
